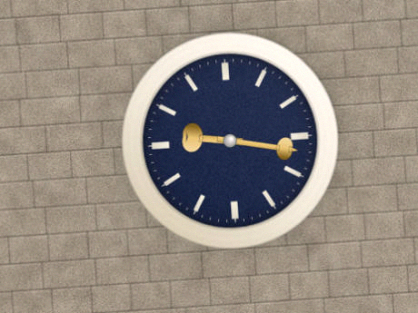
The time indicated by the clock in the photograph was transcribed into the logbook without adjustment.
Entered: 9:17
